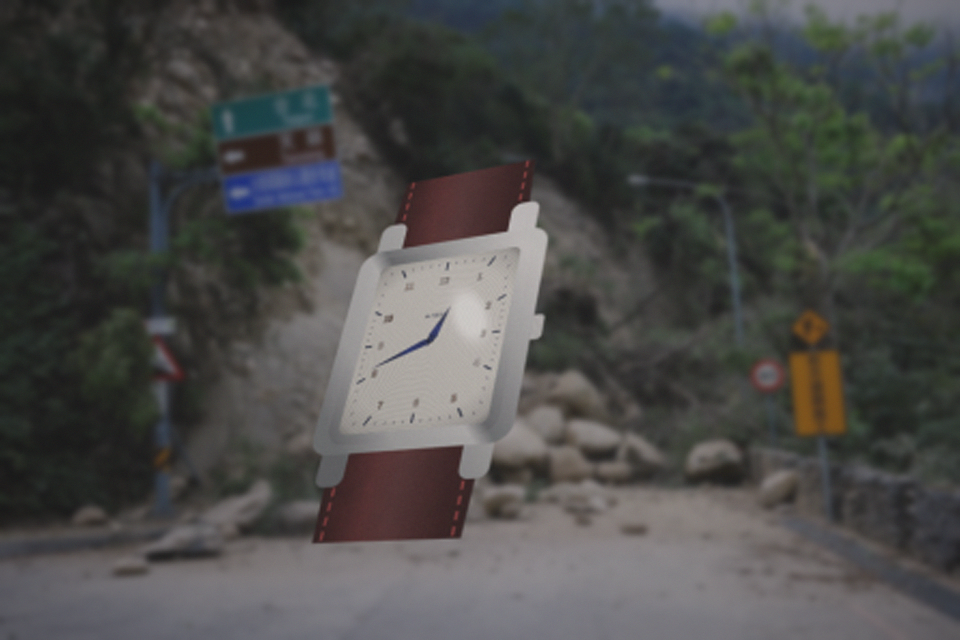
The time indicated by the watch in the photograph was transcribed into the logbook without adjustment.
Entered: 12:41
